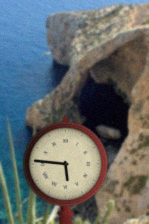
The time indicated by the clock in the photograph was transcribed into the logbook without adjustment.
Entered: 5:46
